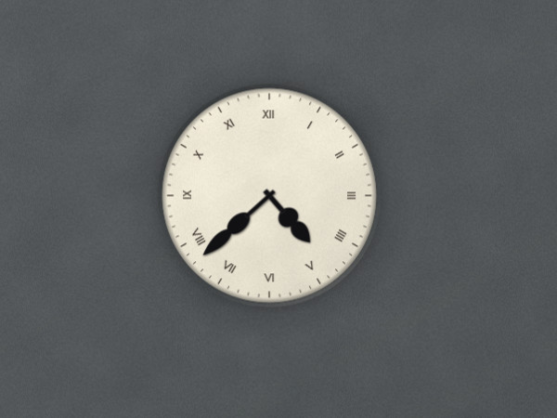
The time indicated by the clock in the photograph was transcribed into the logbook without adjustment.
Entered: 4:38
